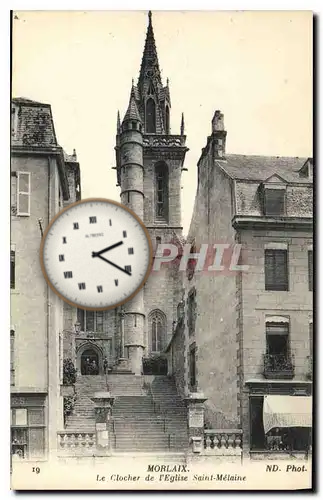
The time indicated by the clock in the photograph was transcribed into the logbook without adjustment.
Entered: 2:21
